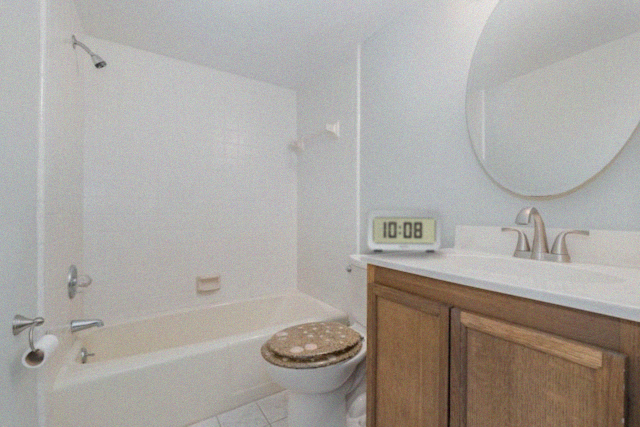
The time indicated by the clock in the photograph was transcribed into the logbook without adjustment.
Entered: 10:08
